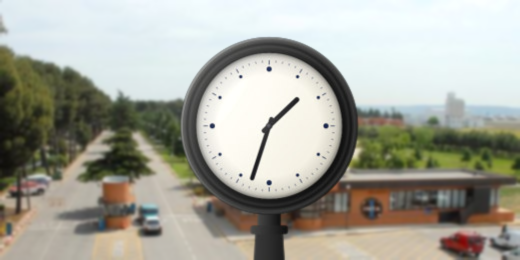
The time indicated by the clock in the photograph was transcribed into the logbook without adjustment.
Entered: 1:33
